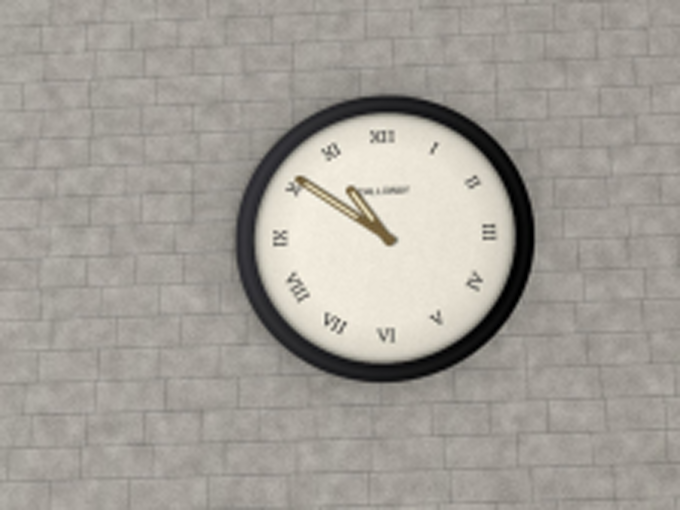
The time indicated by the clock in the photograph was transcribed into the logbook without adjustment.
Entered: 10:51
